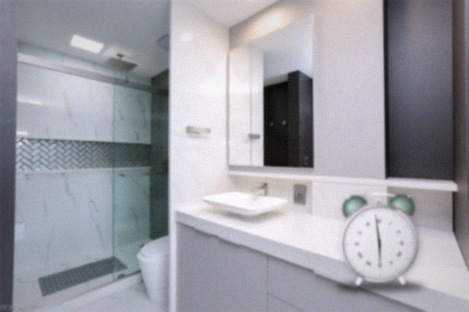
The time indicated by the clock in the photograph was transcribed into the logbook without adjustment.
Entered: 5:59
